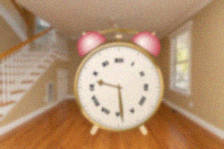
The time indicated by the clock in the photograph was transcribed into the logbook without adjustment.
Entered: 9:29
